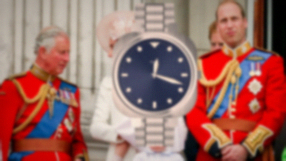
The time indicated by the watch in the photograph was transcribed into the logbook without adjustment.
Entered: 12:18
